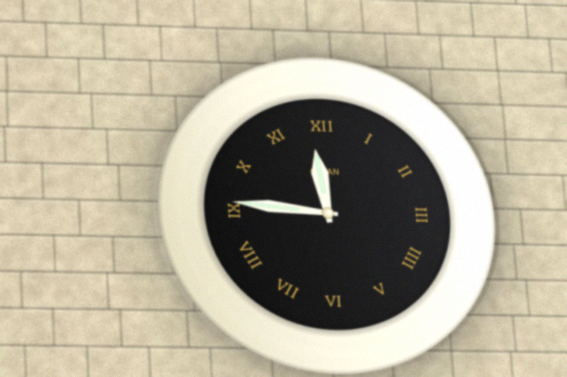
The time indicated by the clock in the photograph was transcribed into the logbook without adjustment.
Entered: 11:46
